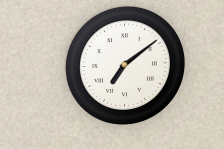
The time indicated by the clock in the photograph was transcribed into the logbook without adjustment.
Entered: 7:09
